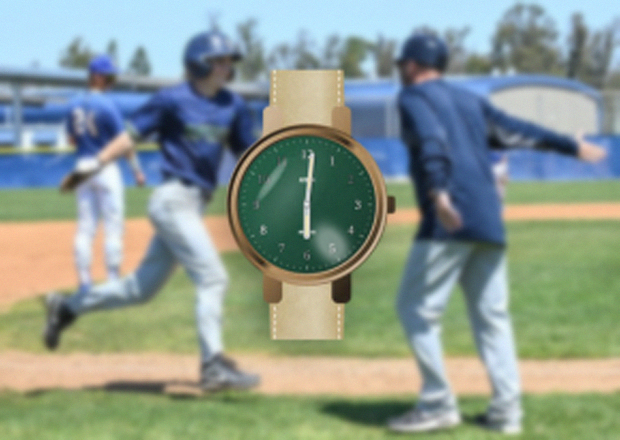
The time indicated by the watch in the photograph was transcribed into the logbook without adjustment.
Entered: 6:01
